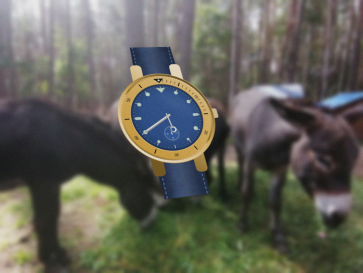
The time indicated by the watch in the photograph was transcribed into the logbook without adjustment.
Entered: 5:40
